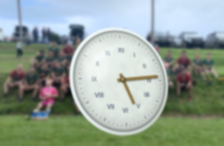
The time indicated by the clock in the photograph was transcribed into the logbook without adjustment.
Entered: 5:14
